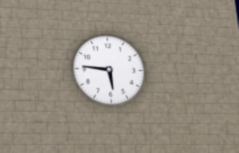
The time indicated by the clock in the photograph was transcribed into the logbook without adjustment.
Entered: 5:46
